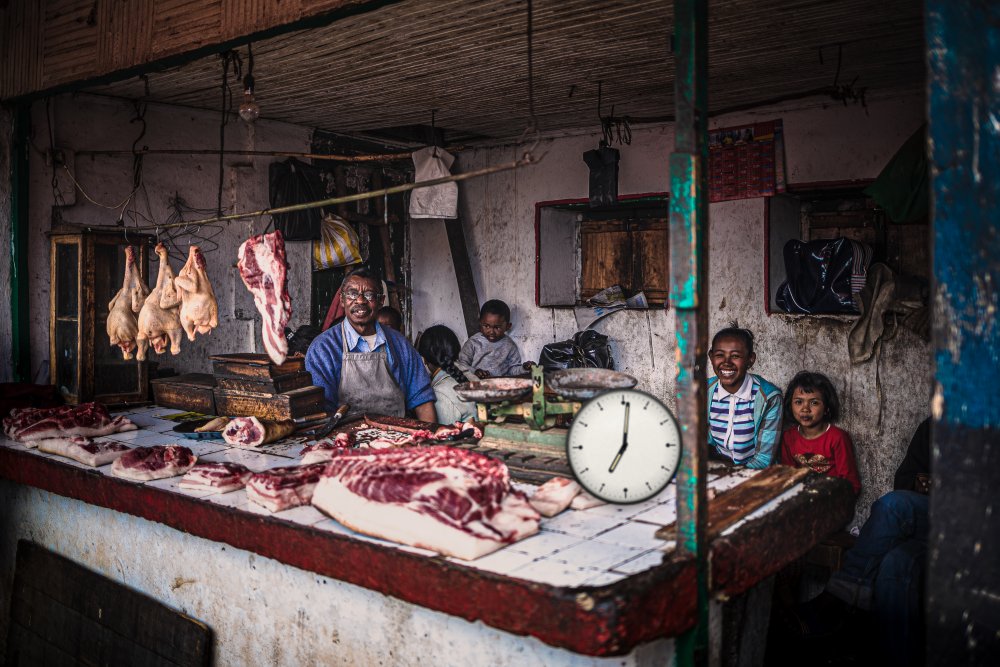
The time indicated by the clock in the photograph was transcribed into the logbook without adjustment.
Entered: 7:01
